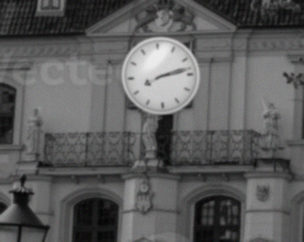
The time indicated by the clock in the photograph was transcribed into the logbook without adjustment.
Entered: 8:13
